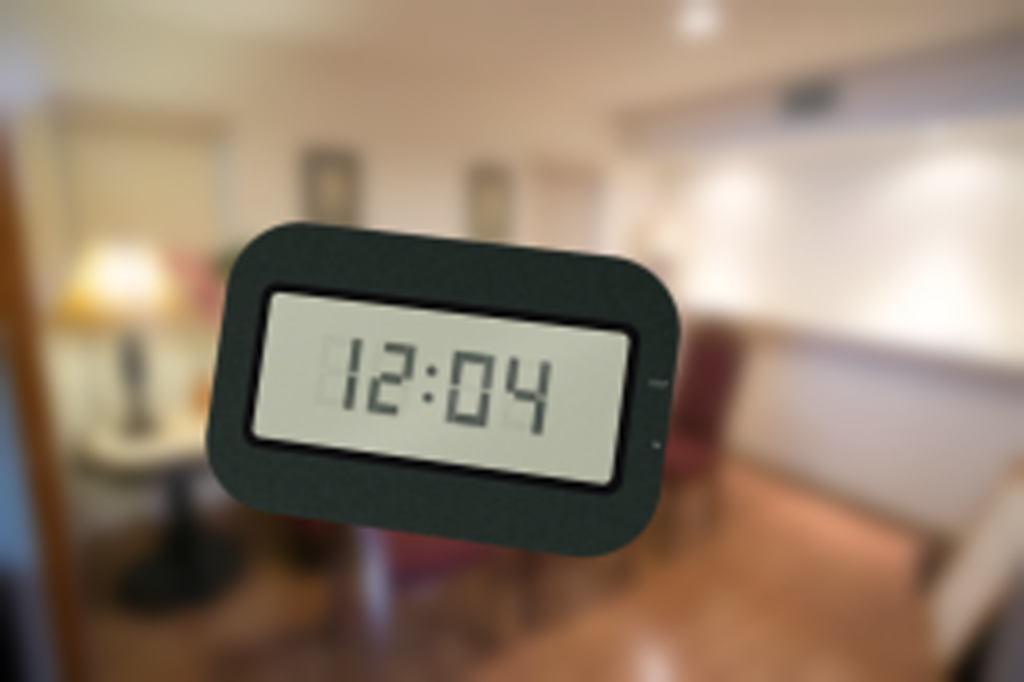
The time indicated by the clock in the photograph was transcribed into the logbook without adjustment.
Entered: 12:04
